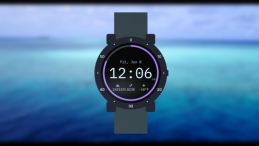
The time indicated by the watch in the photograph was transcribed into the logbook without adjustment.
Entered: 12:06
